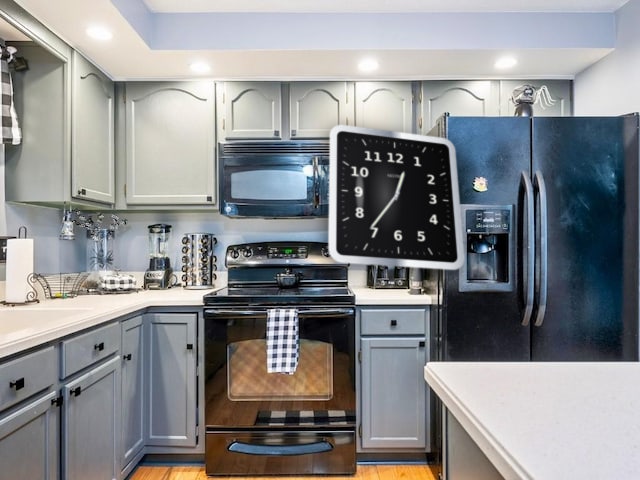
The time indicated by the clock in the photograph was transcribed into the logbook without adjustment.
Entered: 12:36
